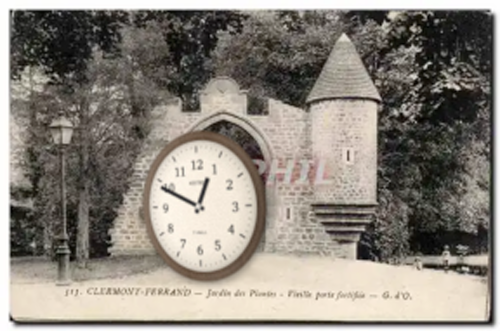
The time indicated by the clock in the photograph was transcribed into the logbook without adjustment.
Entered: 12:49
